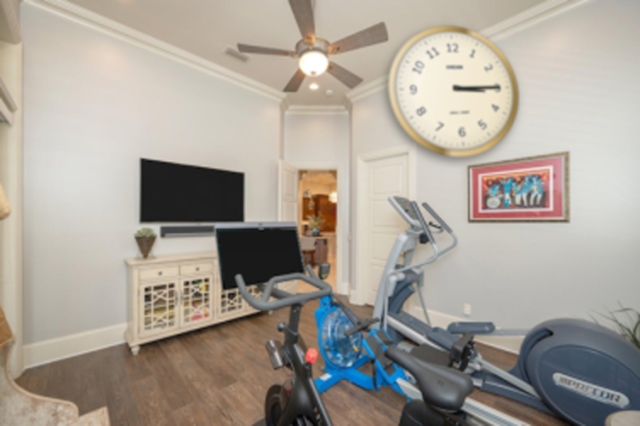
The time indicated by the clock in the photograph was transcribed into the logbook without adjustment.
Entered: 3:15
